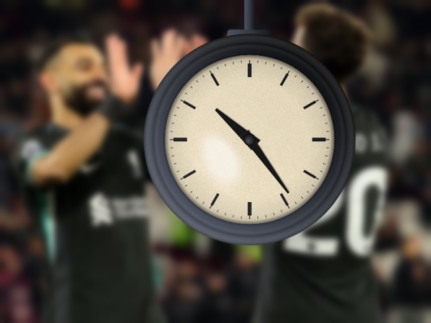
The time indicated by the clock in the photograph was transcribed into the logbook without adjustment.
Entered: 10:24
